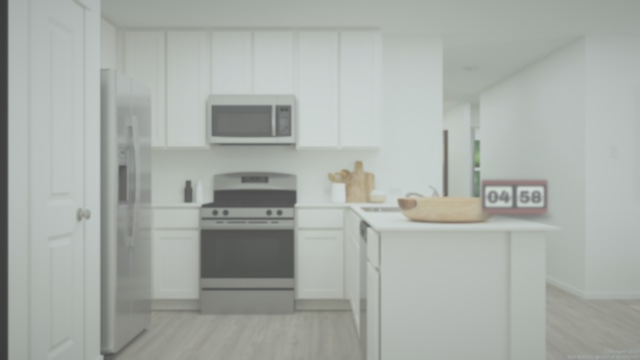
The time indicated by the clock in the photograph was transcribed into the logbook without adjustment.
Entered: 4:58
